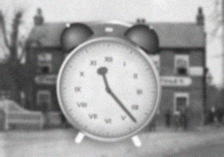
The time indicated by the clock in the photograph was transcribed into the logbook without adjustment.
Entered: 11:23
